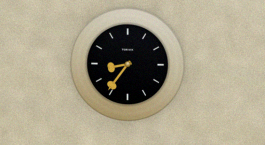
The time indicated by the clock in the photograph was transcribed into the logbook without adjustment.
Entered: 8:36
